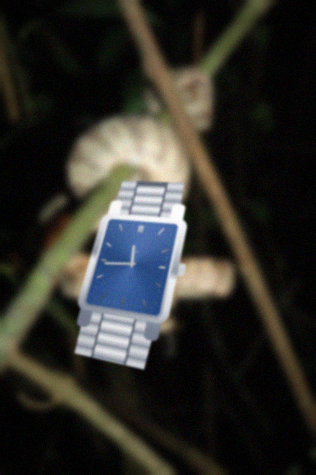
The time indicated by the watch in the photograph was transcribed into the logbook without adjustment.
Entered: 11:44
